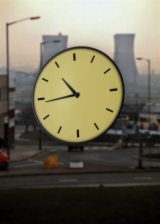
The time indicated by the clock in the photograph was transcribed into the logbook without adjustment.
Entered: 10:44
